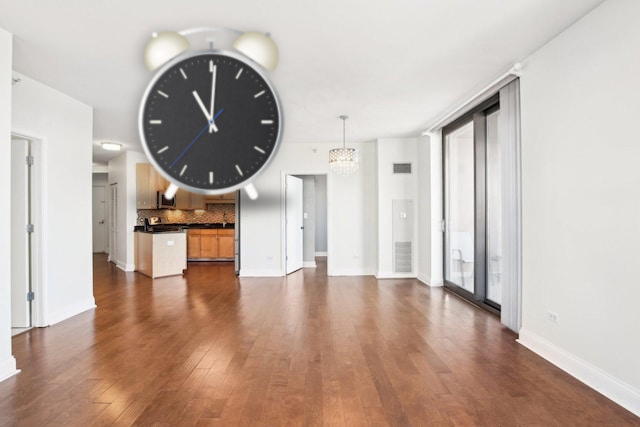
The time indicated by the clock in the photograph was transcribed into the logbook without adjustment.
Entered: 11:00:37
